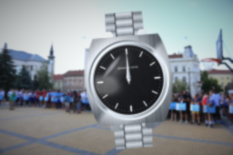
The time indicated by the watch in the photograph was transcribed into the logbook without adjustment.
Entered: 12:00
